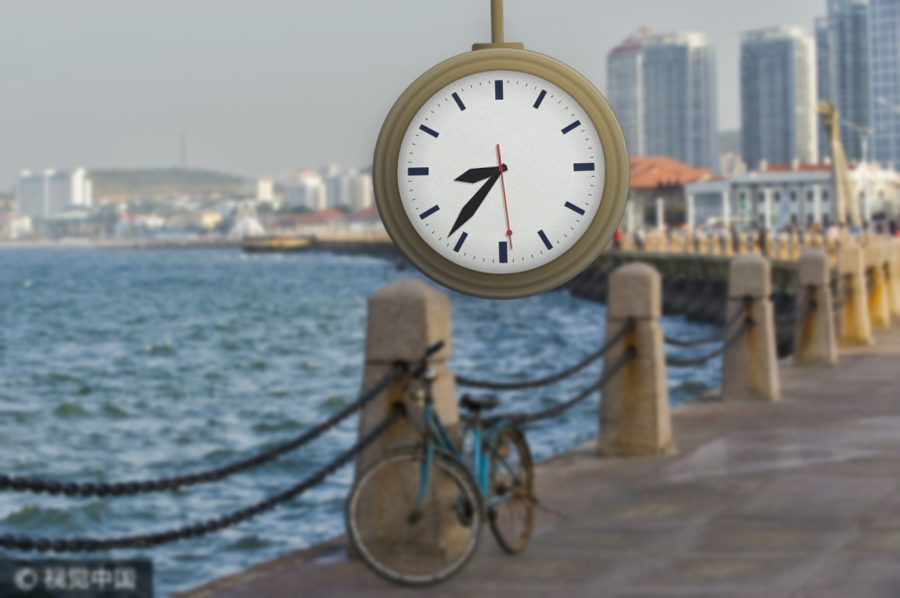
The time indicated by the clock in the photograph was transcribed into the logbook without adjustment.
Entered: 8:36:29
